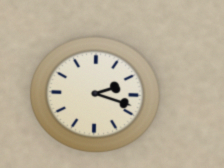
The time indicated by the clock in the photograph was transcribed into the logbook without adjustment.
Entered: 2:18
